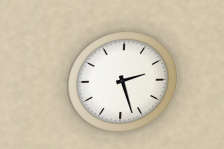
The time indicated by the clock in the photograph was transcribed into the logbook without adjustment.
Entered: 2:27
